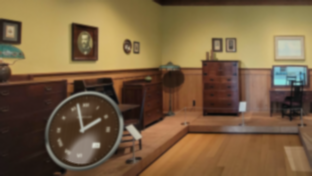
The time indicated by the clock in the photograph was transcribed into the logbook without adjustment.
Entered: 1:57
